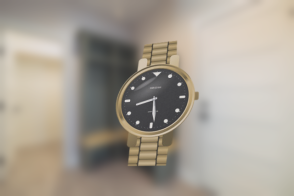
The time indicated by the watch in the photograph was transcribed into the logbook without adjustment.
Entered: 8:29
